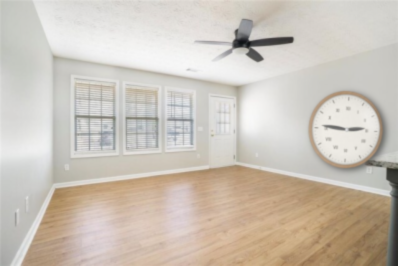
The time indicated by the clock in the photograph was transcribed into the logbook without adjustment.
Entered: 2:46
